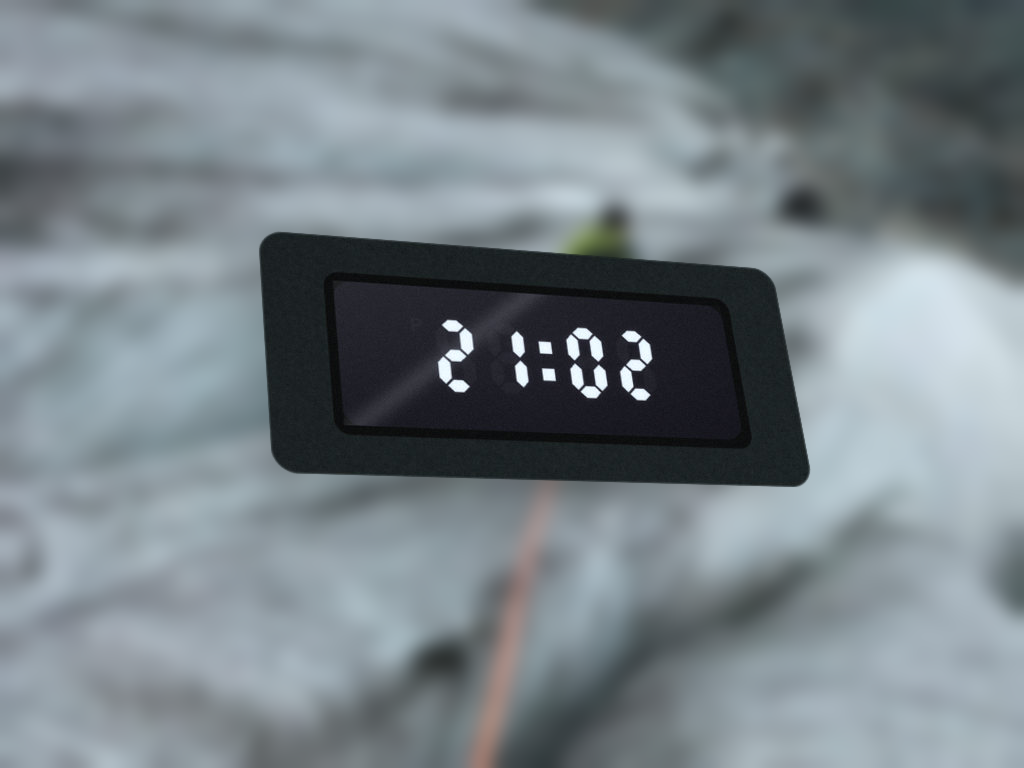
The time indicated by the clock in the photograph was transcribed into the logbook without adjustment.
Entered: 21:02
